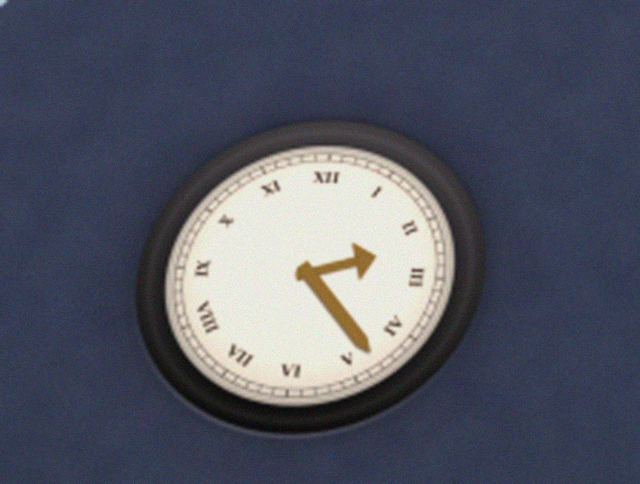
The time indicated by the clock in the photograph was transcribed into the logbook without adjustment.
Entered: 2:23
